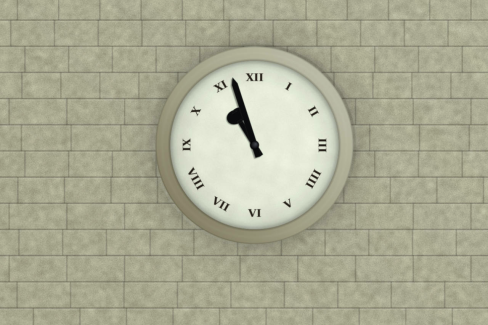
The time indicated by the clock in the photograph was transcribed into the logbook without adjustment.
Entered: 10:57
